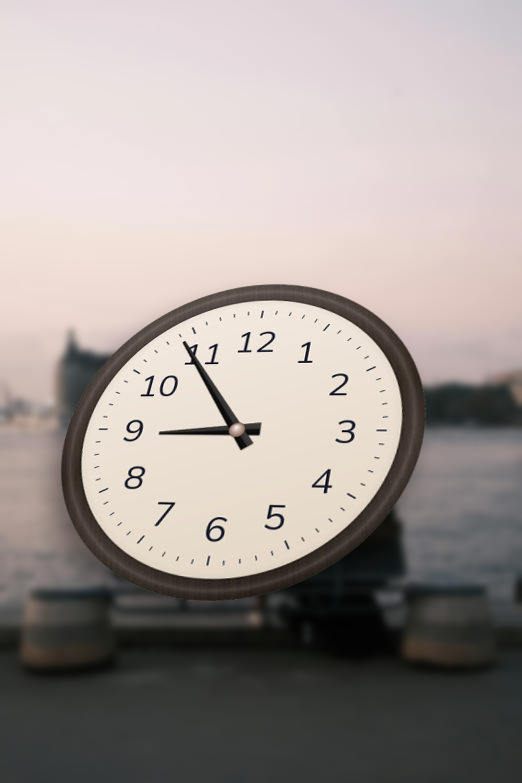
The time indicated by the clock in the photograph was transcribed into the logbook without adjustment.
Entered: 8:54
